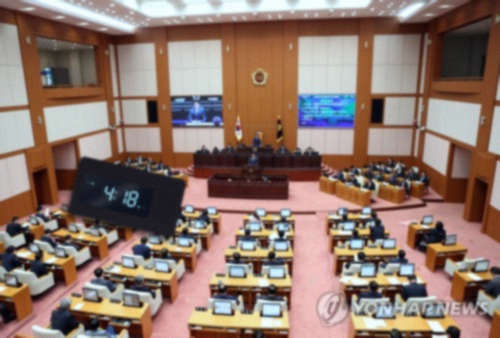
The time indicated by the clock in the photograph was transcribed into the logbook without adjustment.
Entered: 4:18
